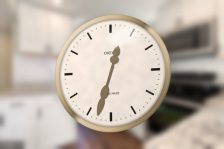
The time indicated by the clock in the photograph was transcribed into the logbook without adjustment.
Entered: 12:33
